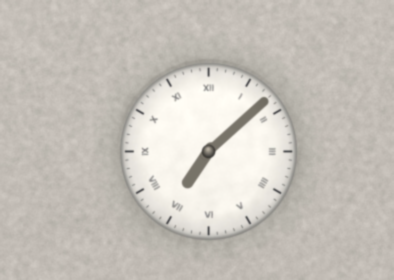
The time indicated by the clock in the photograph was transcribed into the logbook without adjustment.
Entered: 7:08
